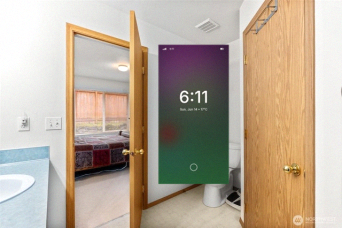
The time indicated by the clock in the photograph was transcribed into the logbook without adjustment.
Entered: 6:11
